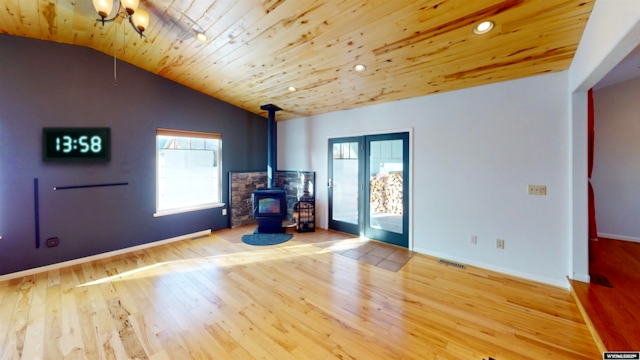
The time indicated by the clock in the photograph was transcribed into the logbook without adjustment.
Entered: 13:58
